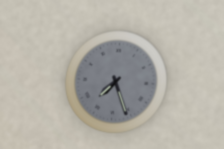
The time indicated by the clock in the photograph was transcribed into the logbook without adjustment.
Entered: 7:26
